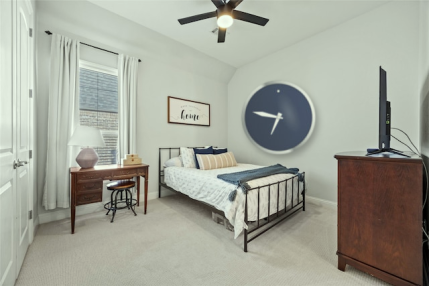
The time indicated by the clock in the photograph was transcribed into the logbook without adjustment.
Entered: 6:47
